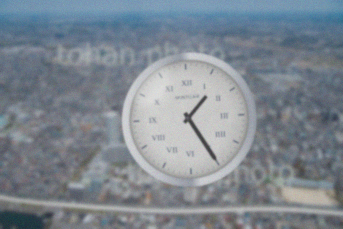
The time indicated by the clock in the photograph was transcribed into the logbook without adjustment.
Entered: 1:25
